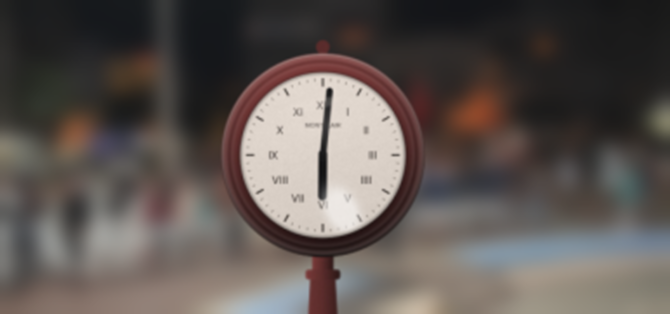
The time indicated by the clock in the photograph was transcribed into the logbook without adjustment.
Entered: 6:01
